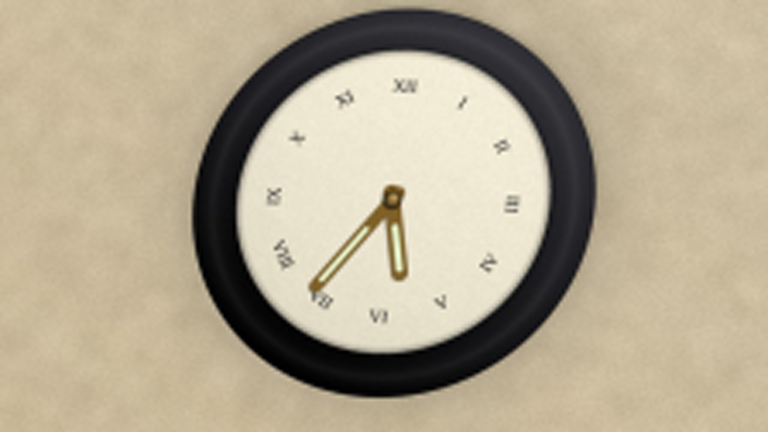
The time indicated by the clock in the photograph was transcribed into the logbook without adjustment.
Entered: 5:36
